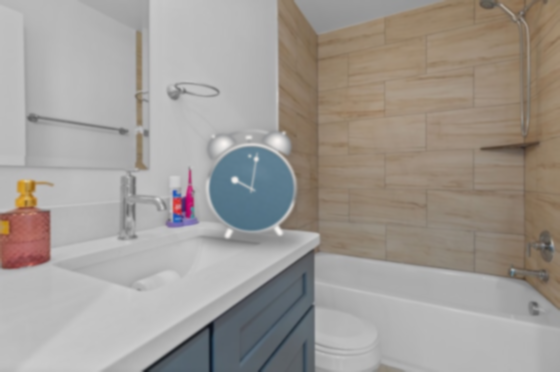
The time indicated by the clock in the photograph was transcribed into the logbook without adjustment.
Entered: 10:02
